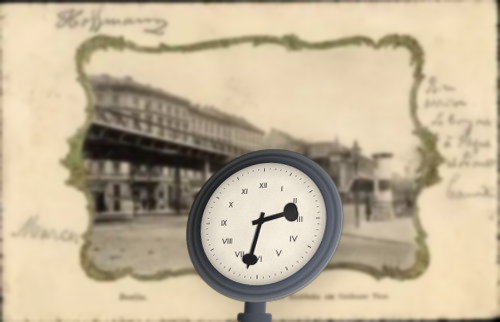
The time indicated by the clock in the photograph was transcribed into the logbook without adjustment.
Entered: 2:32
